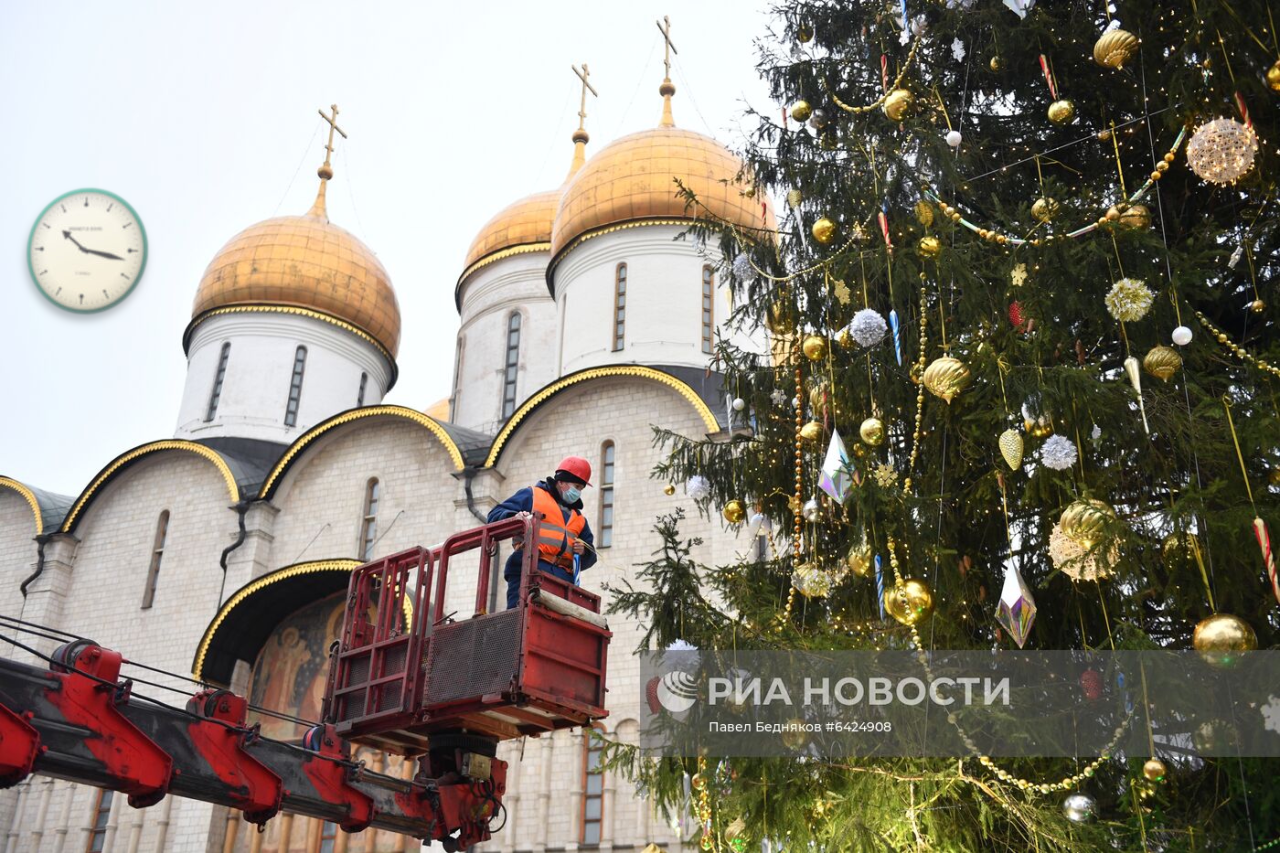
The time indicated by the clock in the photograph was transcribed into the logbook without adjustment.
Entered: 10:17
